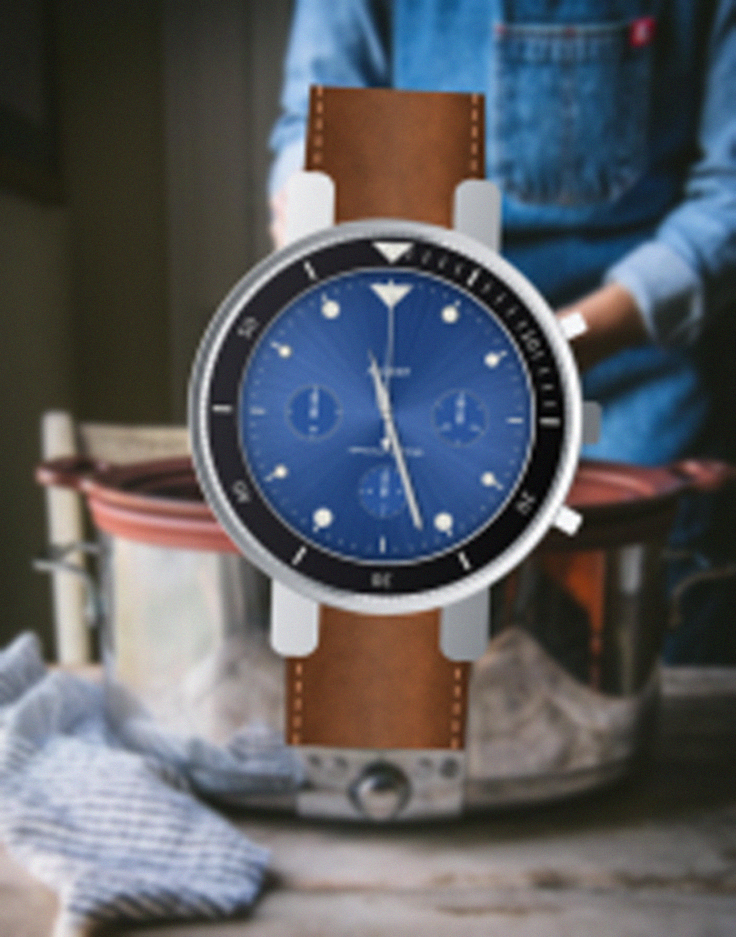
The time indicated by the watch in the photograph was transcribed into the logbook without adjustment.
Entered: 11:27
